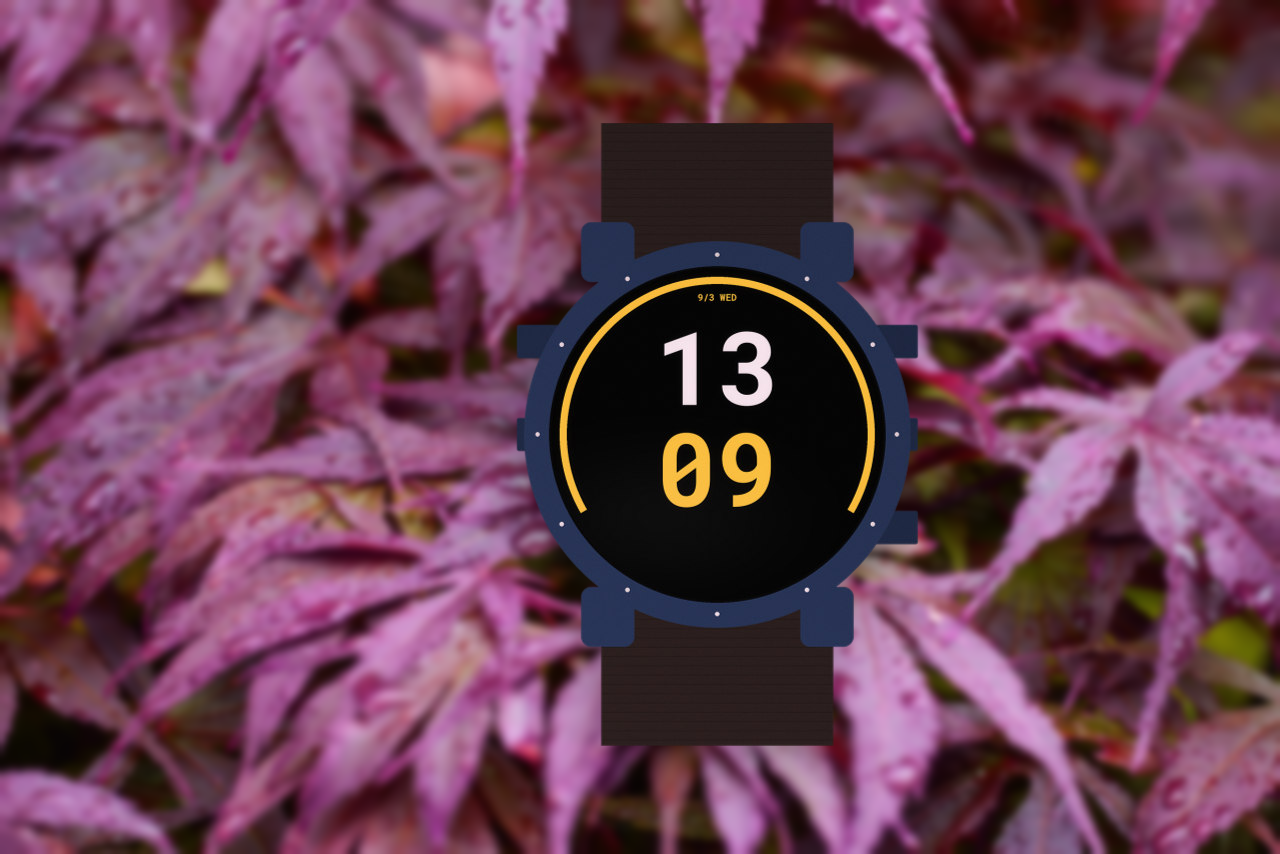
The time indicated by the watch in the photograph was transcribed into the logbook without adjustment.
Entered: 13:09
